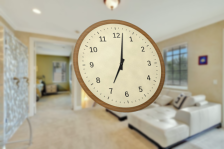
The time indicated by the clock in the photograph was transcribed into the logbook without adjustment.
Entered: 7:02
